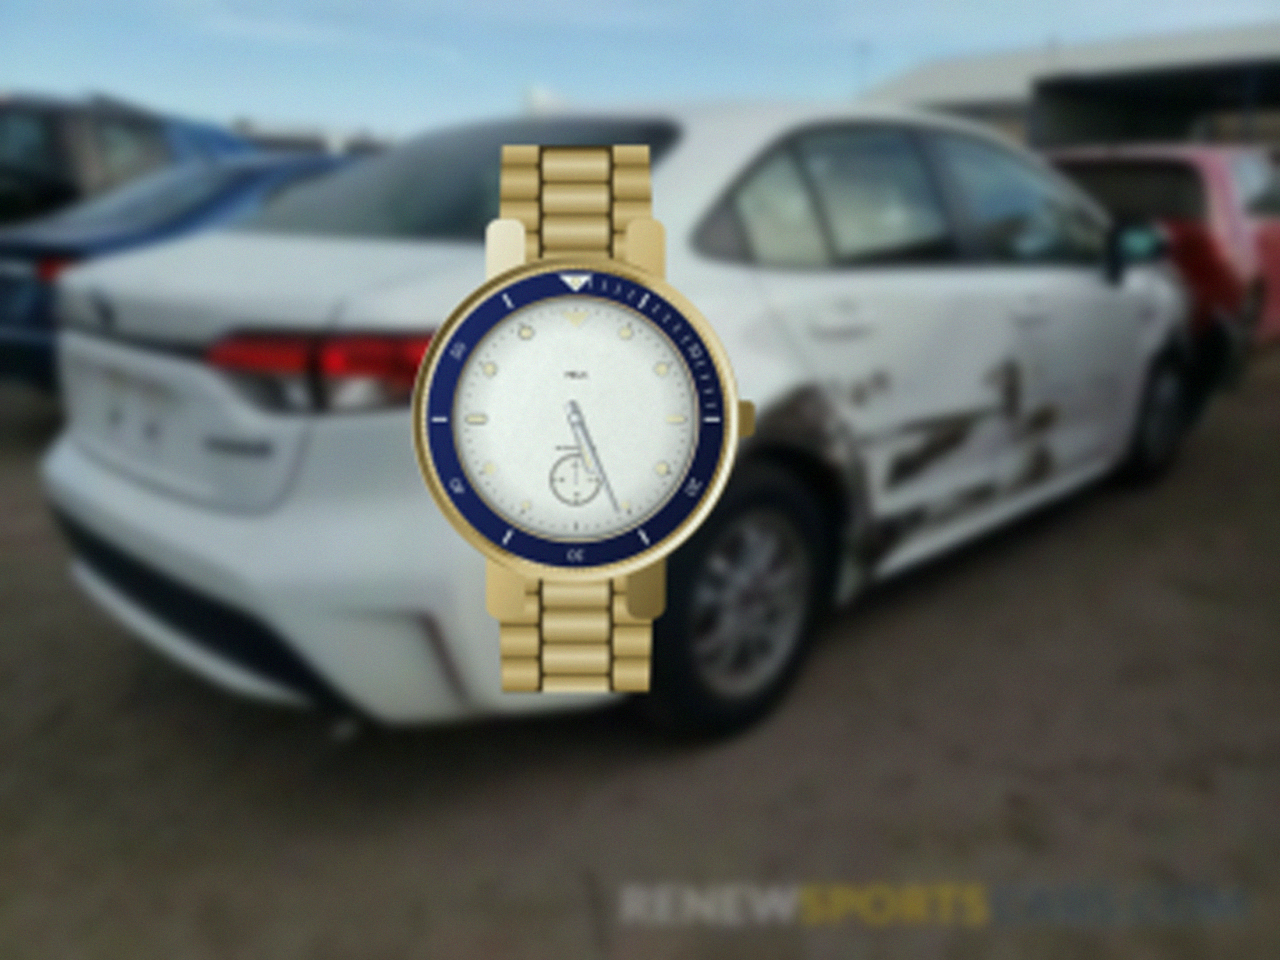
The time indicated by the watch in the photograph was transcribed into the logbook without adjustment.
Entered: 5:26
